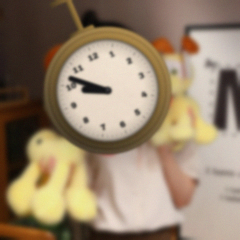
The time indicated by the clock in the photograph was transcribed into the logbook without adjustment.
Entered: 9:52
